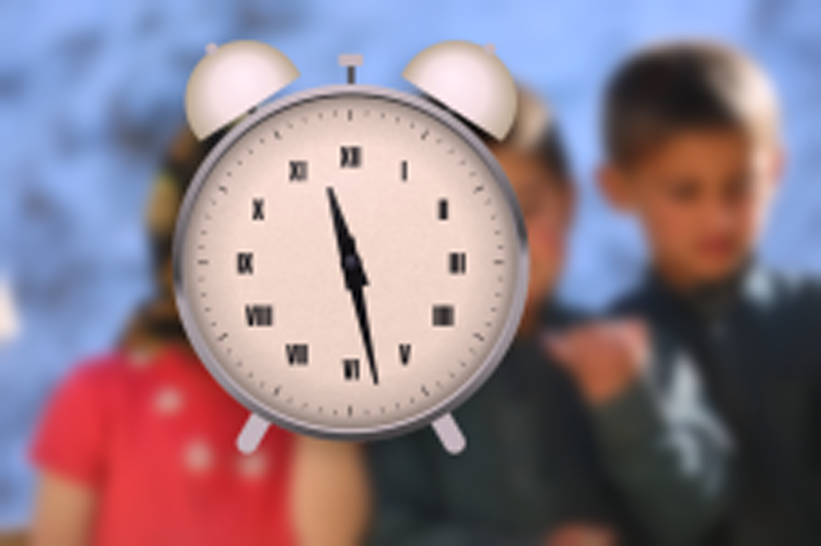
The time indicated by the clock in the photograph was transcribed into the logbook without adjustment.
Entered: 11:28
